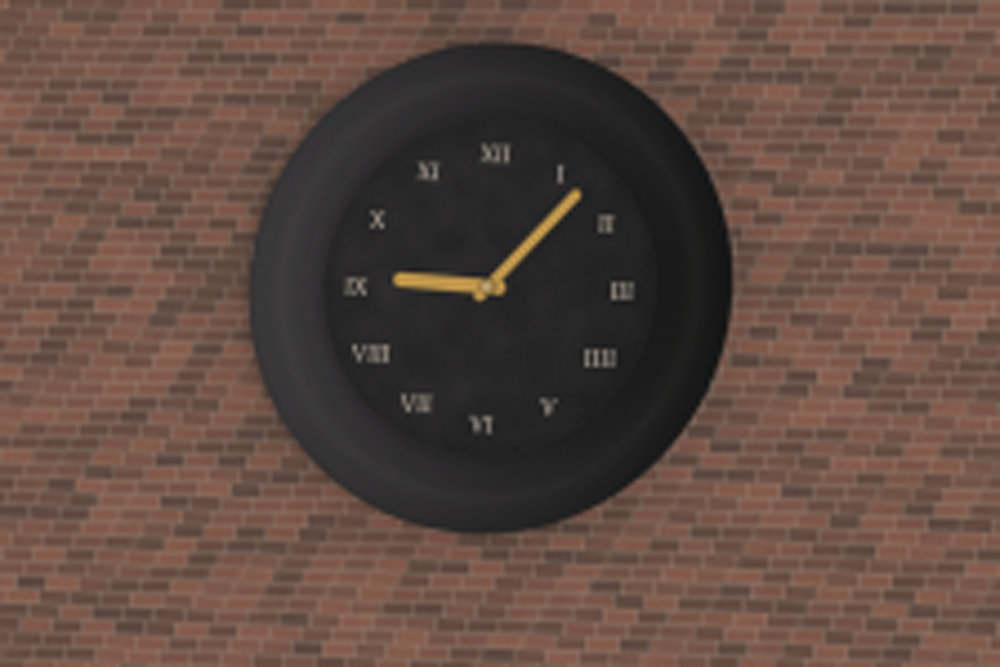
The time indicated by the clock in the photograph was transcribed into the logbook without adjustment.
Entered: 9:07
